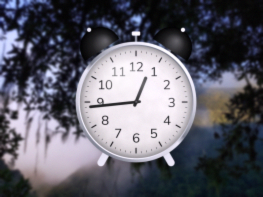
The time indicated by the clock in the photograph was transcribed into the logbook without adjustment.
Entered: 12:44
